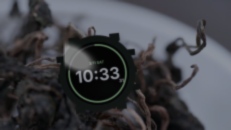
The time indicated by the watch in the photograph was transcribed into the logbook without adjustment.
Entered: 10:33
